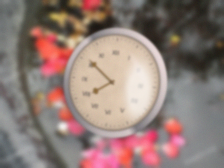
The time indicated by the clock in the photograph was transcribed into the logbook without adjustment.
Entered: 7:51
